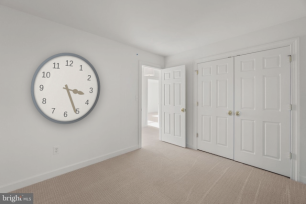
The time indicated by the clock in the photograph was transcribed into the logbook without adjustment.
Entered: 3:26
